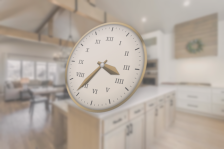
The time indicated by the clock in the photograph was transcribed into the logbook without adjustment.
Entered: 3:36
